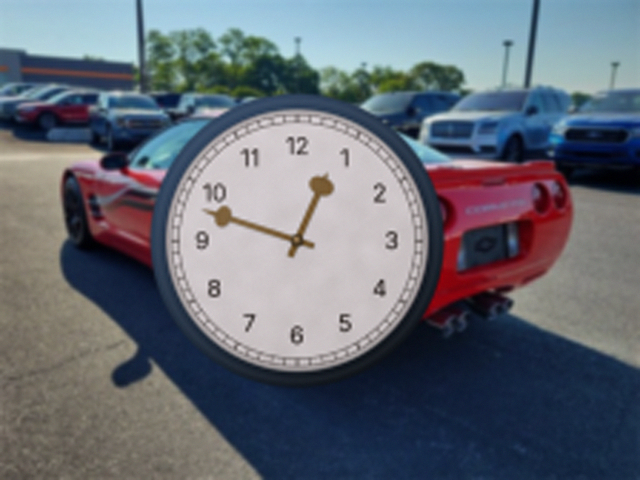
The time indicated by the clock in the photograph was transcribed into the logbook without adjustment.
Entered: 12:48
